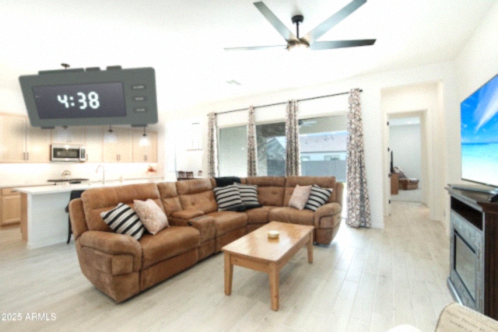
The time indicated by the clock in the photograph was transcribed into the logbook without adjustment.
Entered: 4:38
